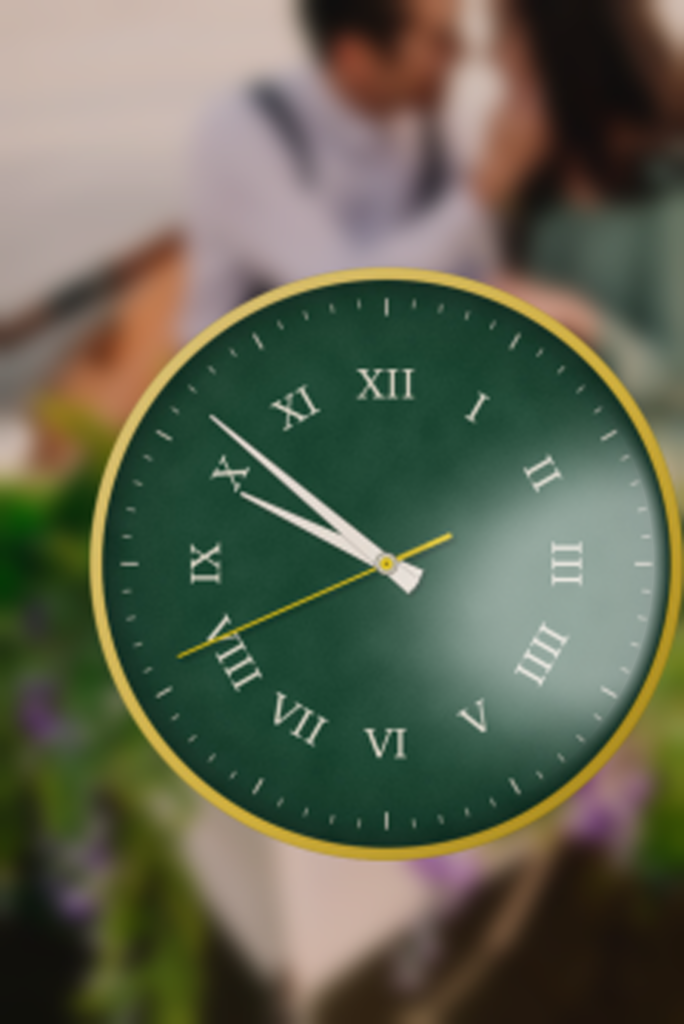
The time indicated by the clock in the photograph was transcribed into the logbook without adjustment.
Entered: 9:51:41
